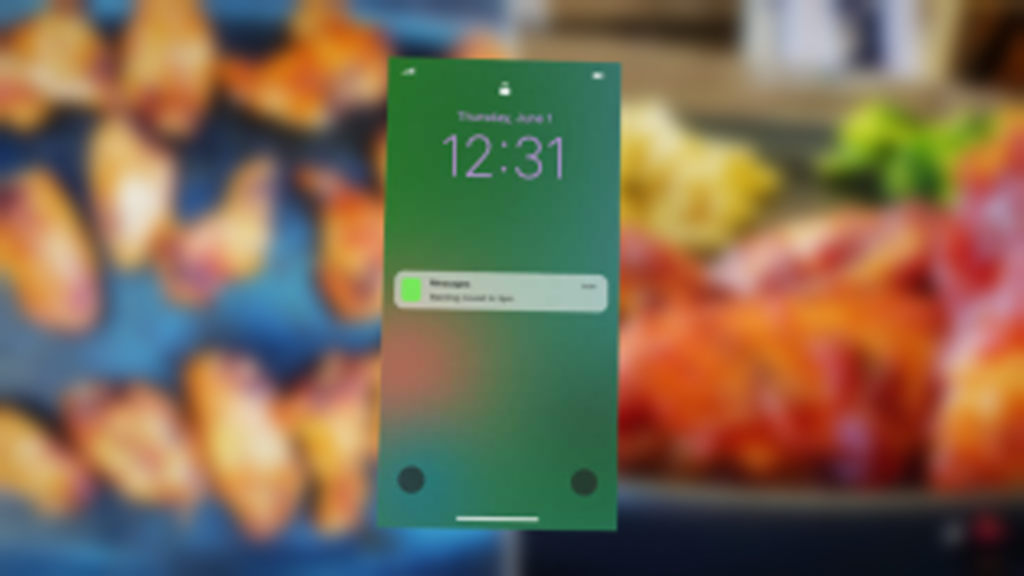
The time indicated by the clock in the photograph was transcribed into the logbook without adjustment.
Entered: 12:31
